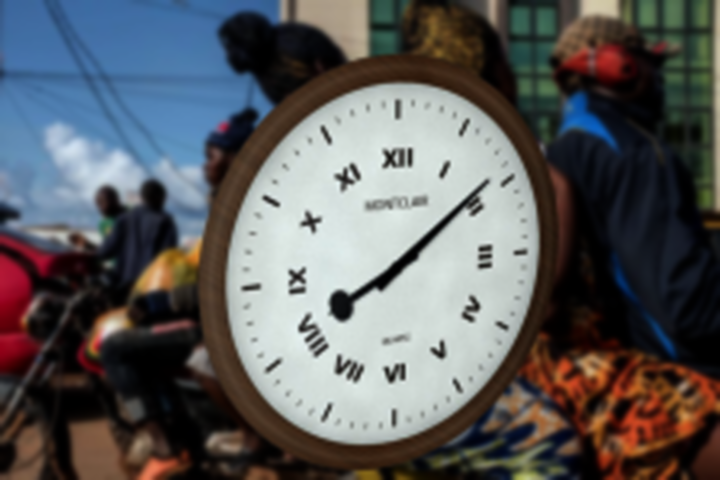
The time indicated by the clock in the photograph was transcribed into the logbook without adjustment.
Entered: 8:09
